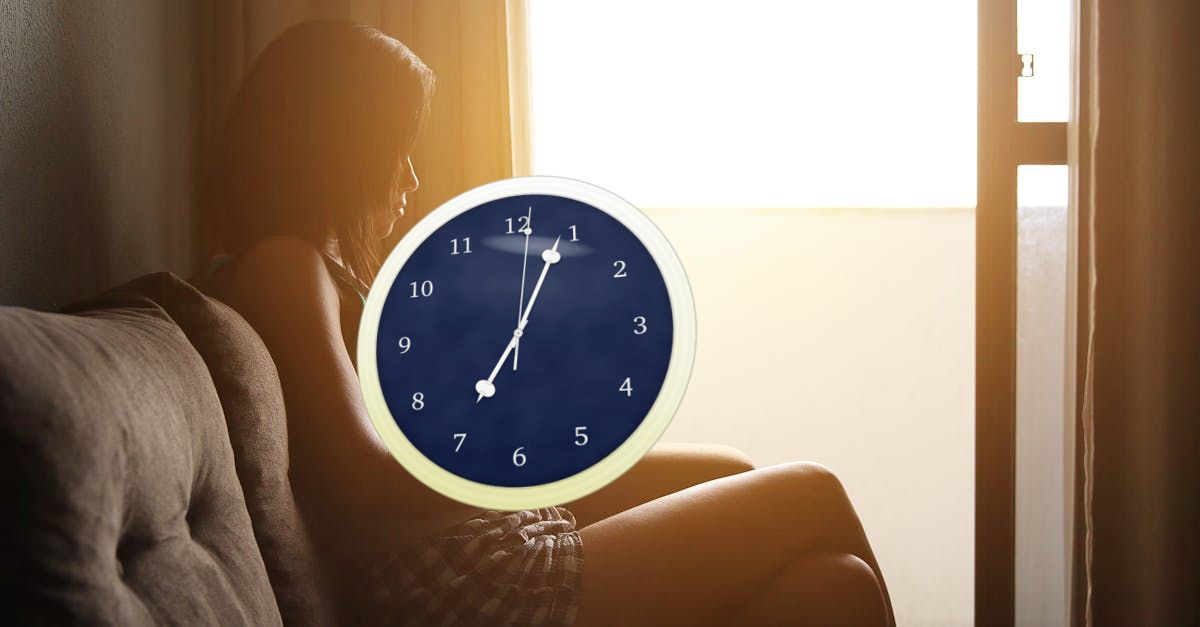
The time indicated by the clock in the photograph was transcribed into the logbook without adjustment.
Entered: 7:04:01
